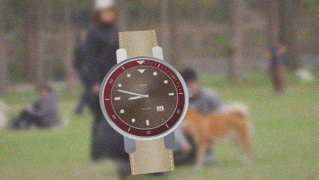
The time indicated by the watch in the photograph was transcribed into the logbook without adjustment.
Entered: 8:48
